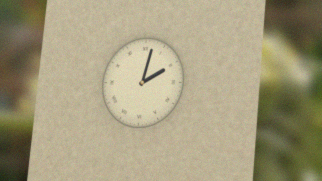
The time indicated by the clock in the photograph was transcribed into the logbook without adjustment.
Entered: 2:02
